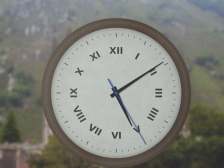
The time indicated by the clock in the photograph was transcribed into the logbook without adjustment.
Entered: 5:09:25
